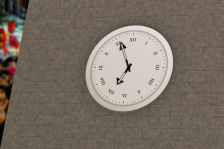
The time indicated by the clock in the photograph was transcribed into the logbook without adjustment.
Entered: 6:56
